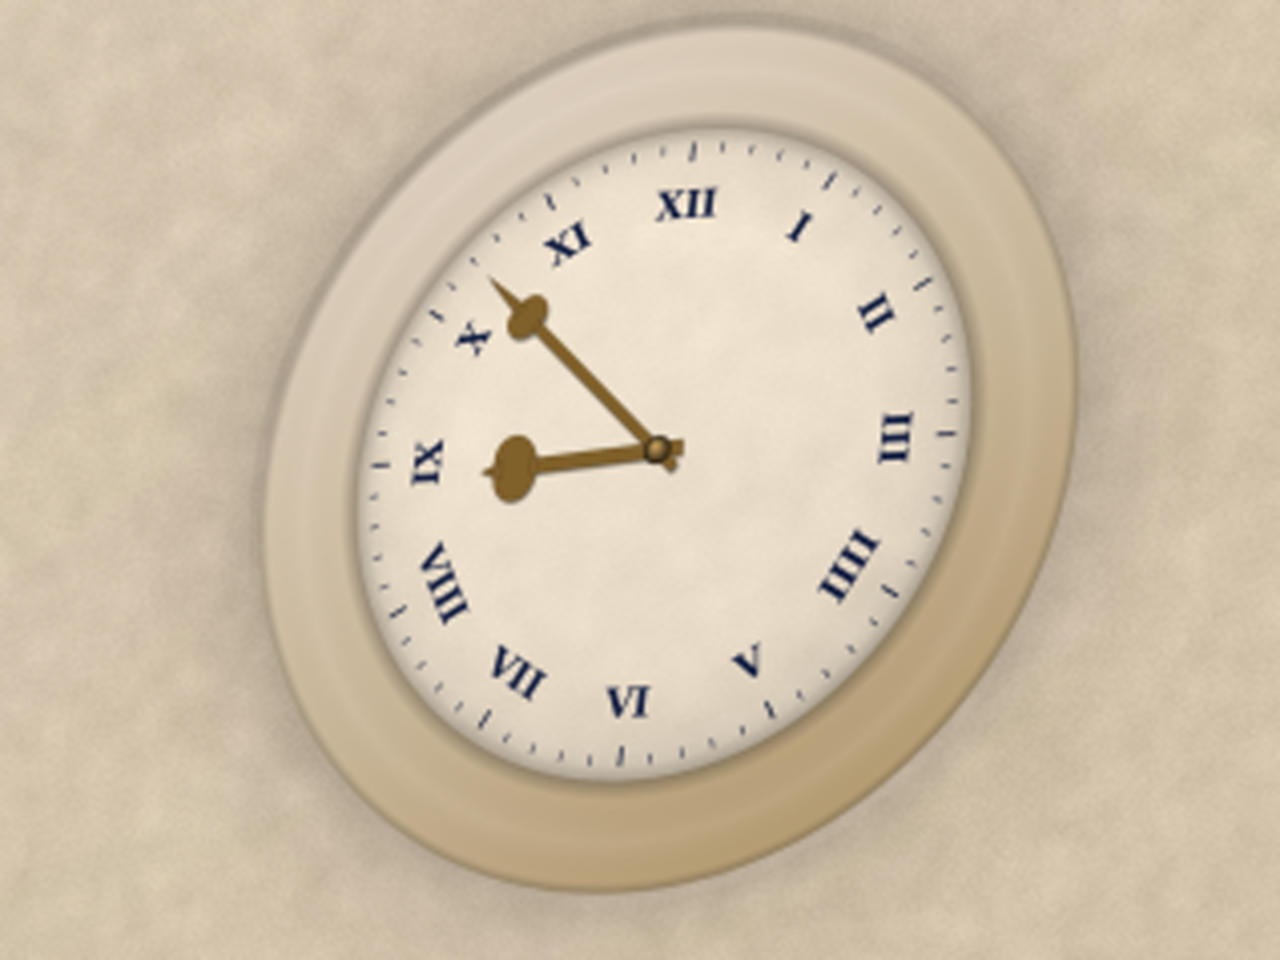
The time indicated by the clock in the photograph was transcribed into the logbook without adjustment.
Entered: 8:52
